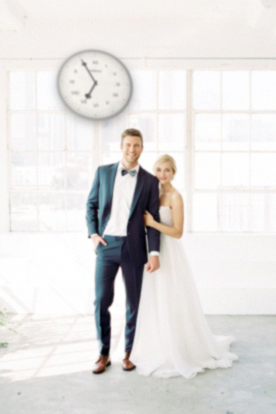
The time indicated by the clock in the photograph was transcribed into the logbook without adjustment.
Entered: 6:55
